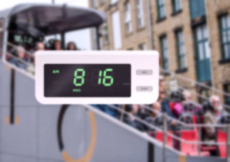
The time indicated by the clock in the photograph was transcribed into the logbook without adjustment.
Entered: 8:16
